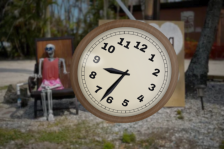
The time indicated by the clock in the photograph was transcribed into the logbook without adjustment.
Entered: 8:32
